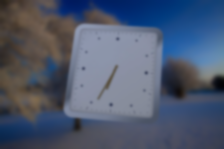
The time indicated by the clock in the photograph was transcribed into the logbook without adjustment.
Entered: 6:34
